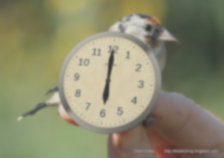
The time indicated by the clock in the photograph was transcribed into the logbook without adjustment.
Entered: 6:00
